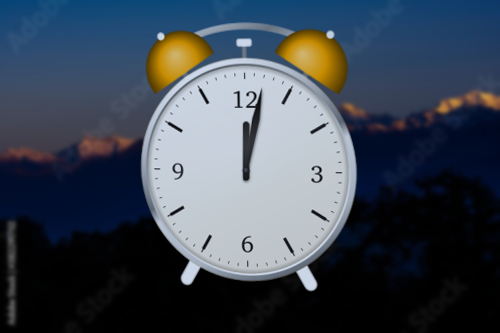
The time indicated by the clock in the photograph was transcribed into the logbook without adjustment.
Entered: 12:02
